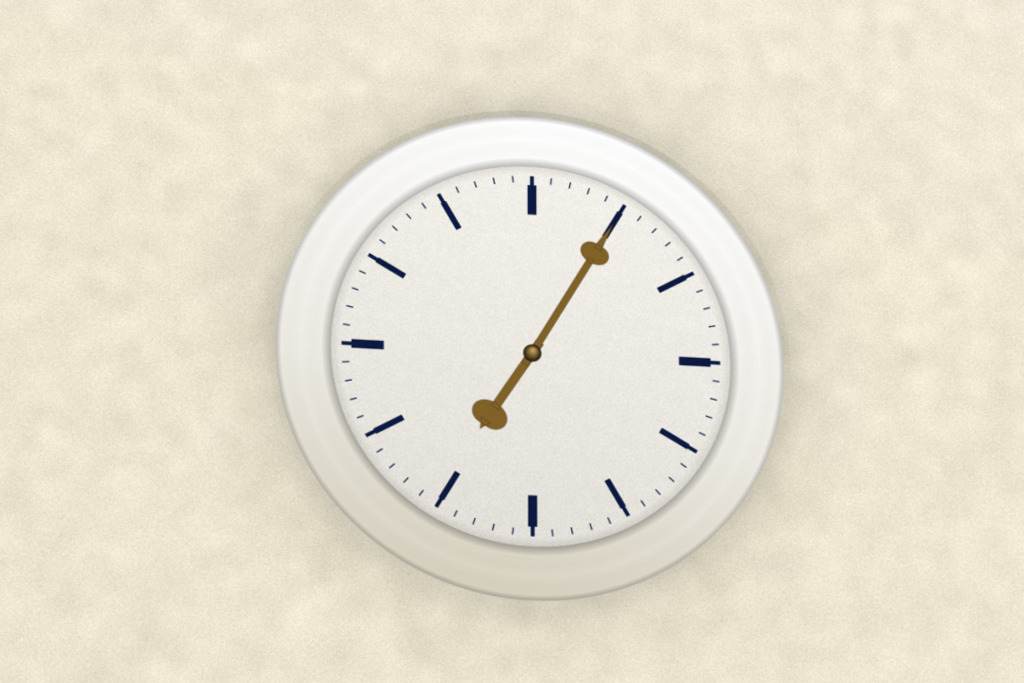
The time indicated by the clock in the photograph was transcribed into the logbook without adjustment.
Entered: 7:05
